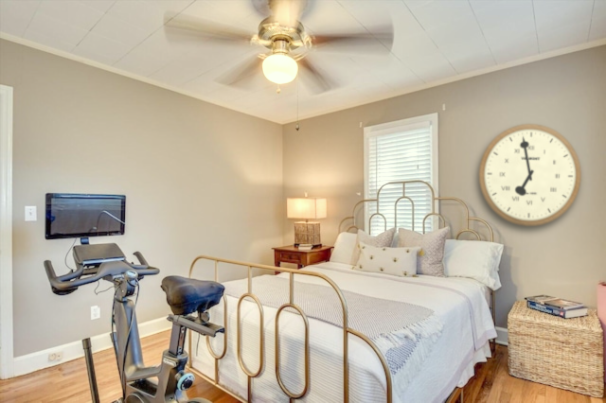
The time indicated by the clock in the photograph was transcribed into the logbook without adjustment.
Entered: 6:58
